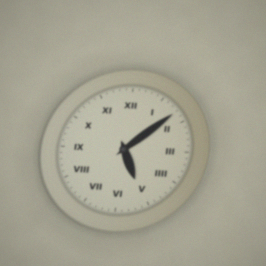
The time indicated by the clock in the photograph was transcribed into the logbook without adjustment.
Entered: 5:08
